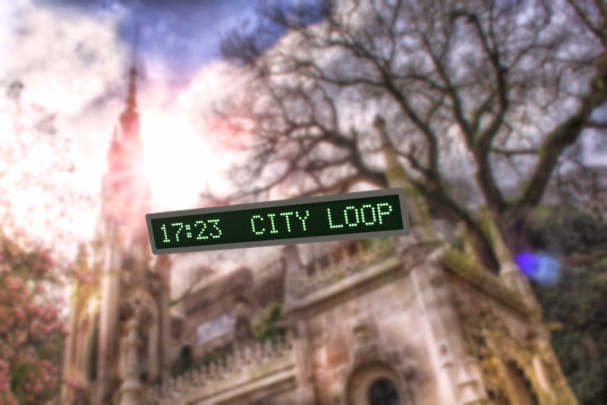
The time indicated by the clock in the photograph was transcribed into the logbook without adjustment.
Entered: 17:23
